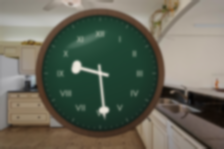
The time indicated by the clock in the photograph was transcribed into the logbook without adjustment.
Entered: 9:29
